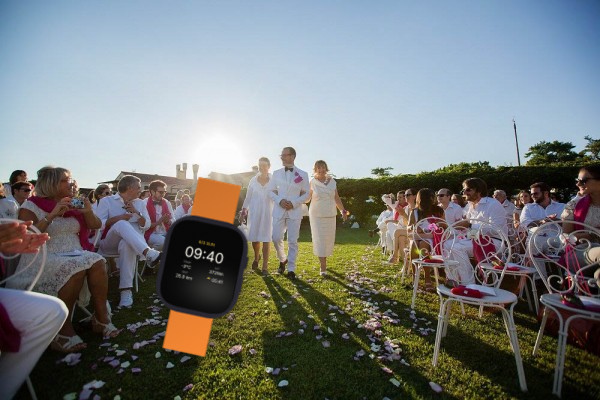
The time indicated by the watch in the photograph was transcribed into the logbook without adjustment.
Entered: 9:40
